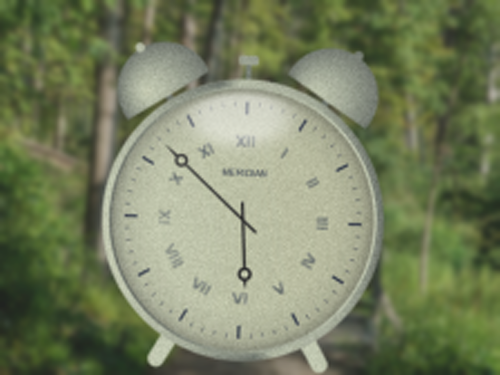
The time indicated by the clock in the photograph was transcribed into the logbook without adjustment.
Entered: 5:52
